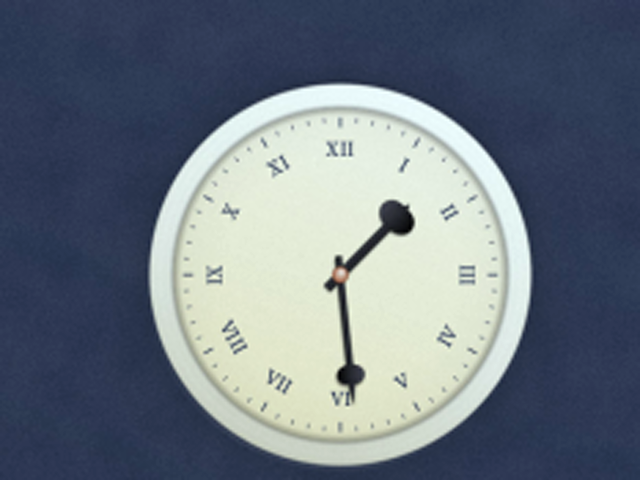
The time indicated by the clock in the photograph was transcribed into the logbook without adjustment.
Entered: 1:29
